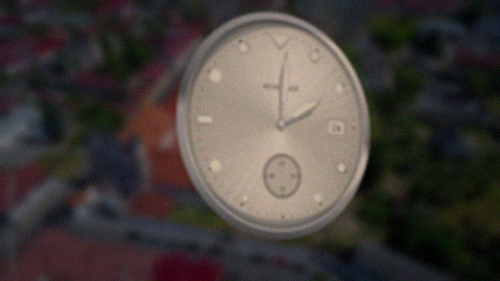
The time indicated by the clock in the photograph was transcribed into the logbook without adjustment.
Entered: 2:01
